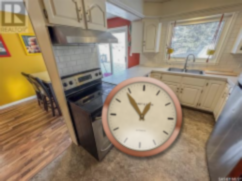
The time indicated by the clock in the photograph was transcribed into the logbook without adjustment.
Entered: 12:54
